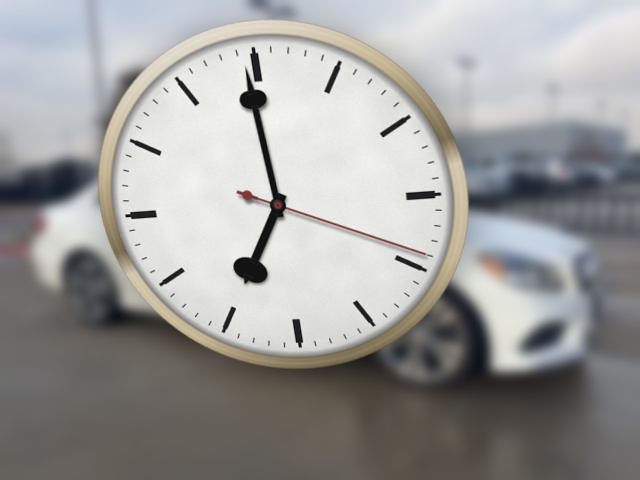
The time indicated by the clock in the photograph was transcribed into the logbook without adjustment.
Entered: 6:59:19
